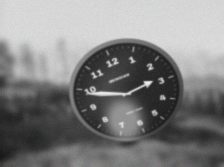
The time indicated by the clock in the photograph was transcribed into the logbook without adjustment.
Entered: 2:49
